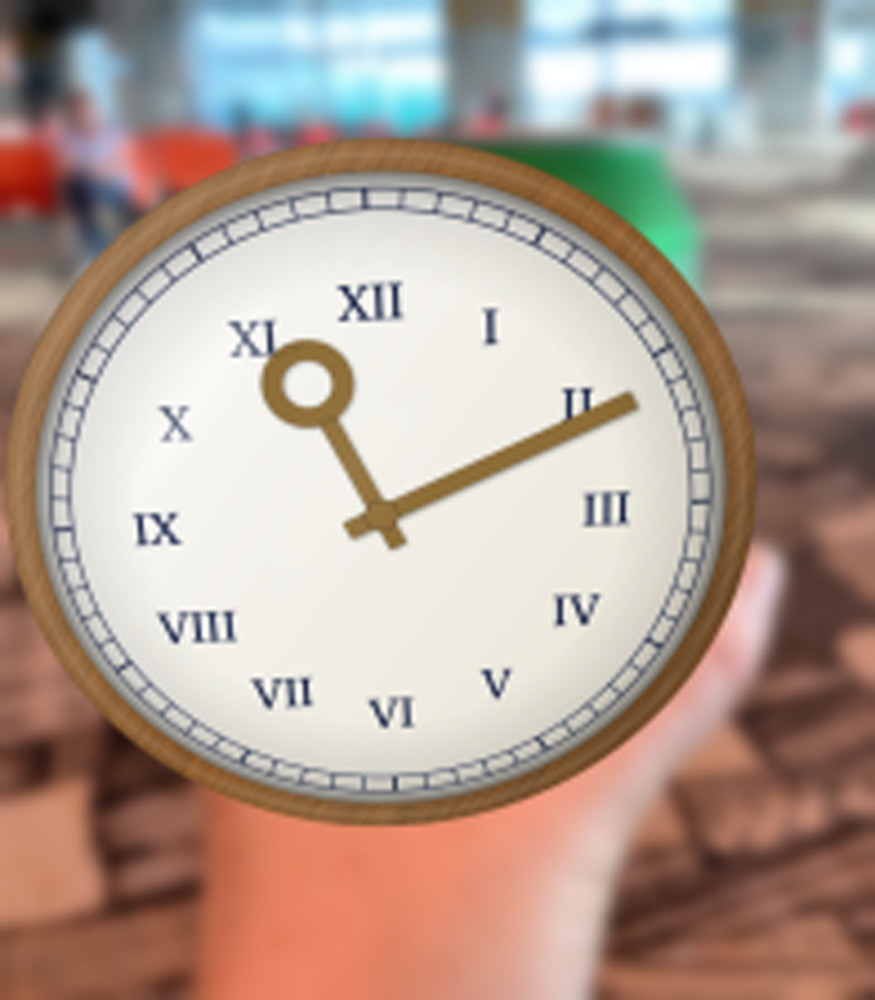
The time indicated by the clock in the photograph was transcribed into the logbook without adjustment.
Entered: 11:11
